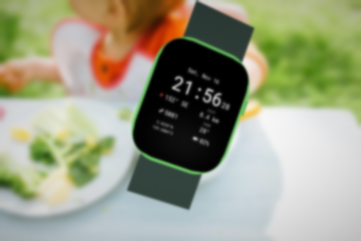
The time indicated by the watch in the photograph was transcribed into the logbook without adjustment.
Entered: 21:56
